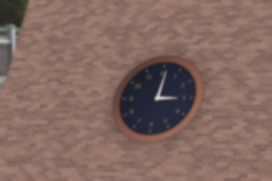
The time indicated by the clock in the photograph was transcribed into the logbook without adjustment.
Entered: 3:01
